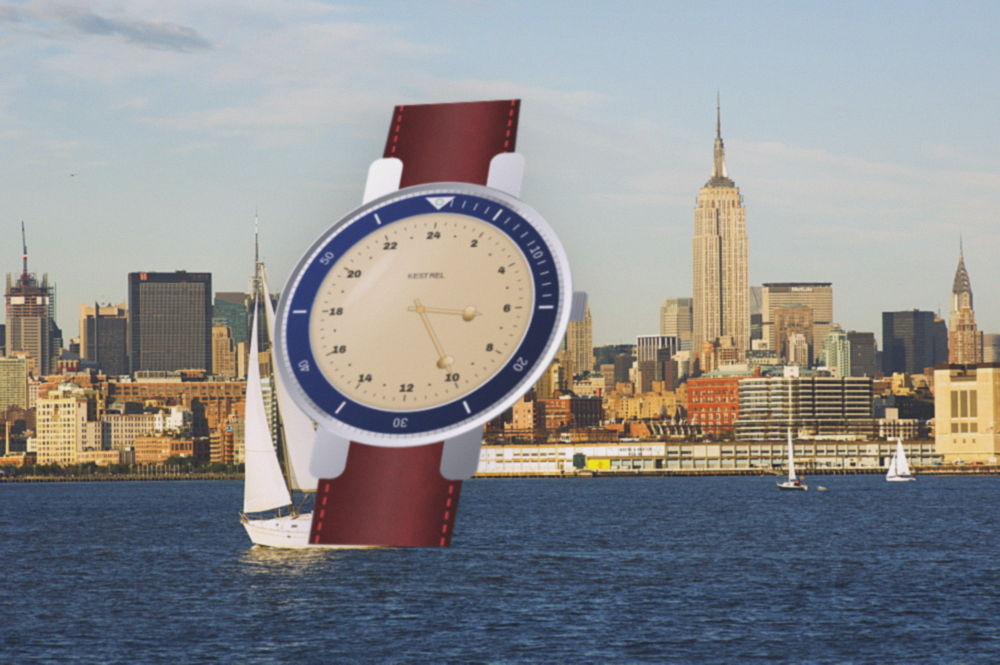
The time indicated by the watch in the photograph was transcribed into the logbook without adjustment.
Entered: 6:25
